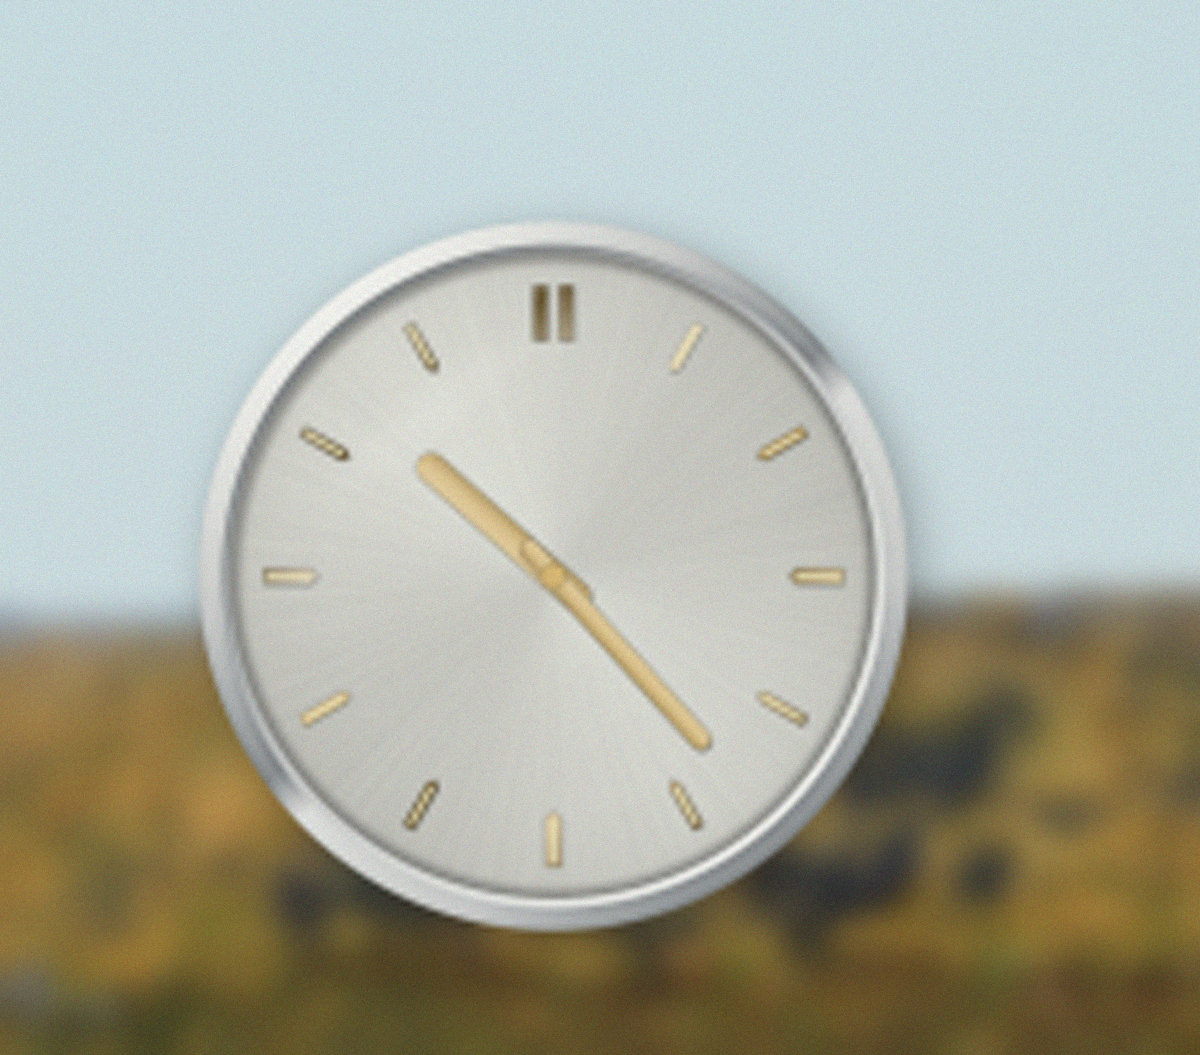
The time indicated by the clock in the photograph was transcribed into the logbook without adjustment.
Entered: 10:23
